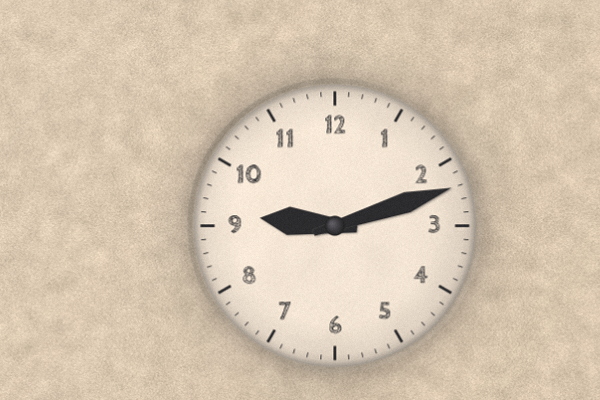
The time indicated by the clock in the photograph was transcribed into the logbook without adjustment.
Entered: 9:12
